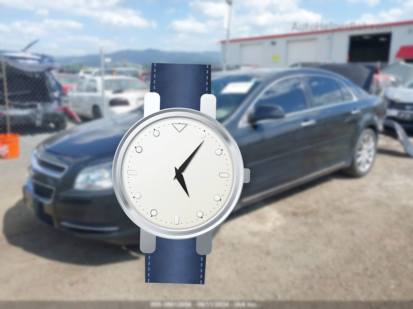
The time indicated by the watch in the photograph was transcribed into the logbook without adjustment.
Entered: 5:06
